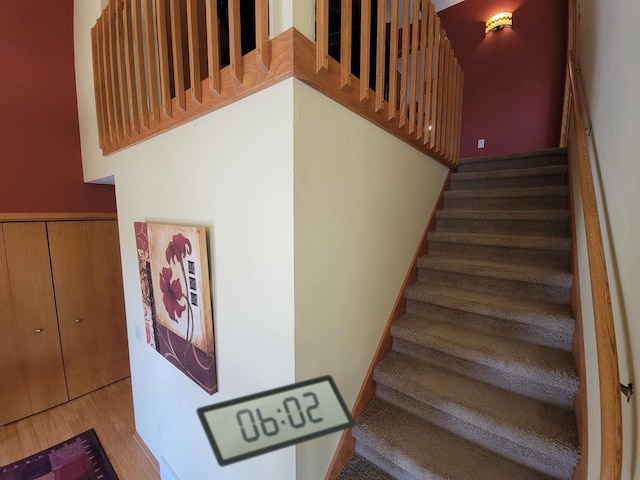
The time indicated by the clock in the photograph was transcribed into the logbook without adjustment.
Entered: 6:02
